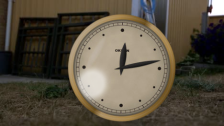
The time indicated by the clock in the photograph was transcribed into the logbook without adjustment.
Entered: 12:13
